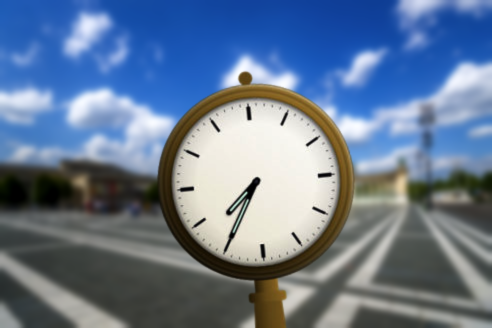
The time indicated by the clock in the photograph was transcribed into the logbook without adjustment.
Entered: 7:35
